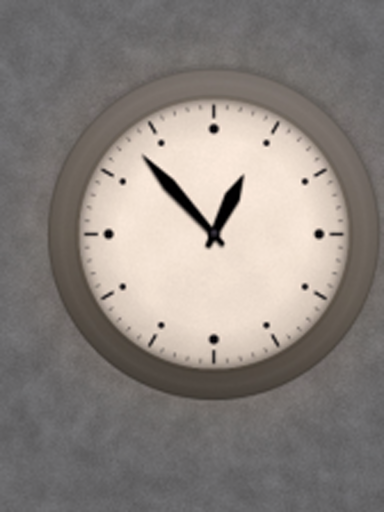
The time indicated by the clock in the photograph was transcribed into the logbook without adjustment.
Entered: 12:53
